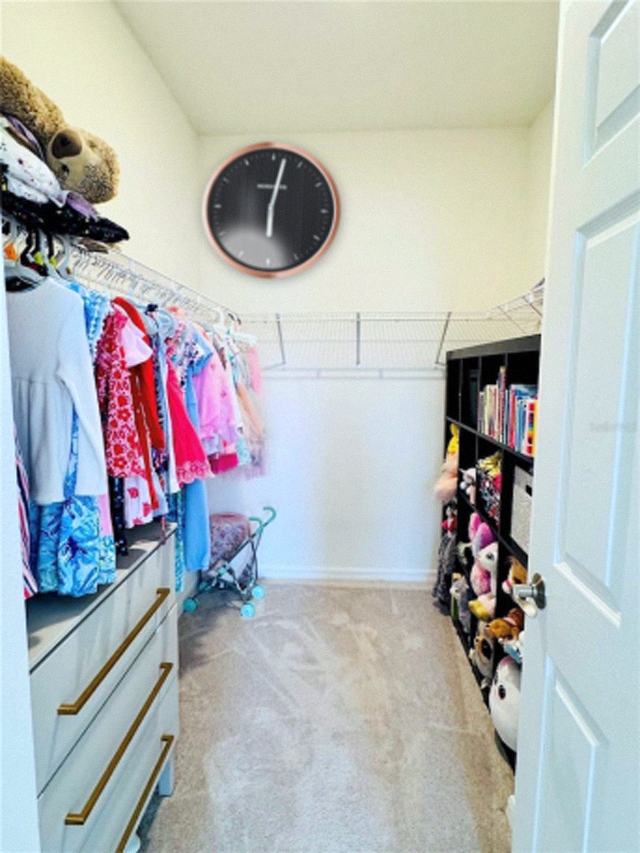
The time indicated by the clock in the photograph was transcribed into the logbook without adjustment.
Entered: 6:02
